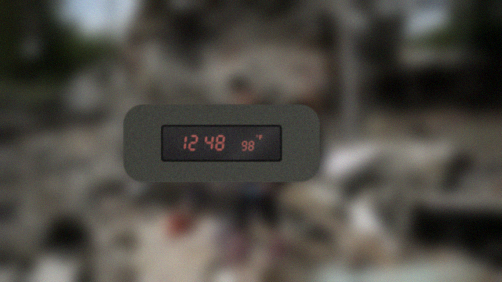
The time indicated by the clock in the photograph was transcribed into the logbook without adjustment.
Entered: 12:48
